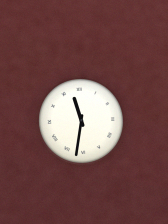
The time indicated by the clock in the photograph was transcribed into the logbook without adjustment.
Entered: 11:32
